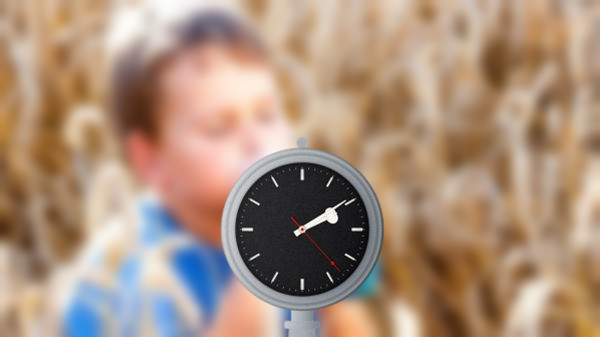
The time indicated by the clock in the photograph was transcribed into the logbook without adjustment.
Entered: 2:09:23
